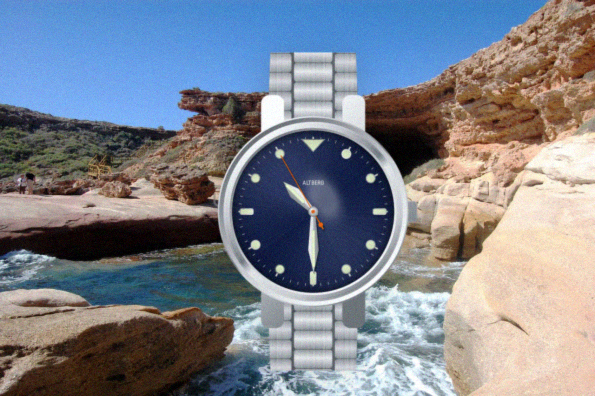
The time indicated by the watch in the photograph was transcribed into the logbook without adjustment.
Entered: 10:29:55
